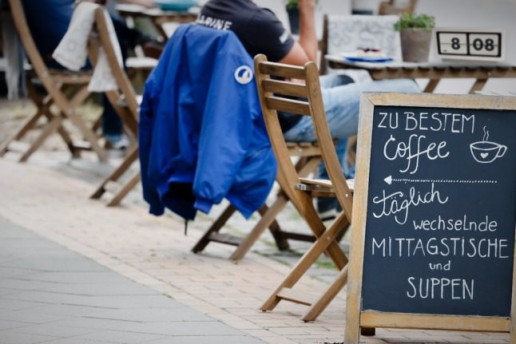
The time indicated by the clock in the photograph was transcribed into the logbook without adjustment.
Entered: 8:08
